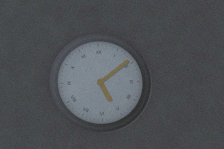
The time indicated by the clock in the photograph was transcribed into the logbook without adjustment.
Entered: 5:09
